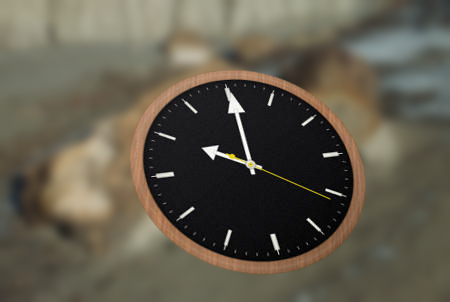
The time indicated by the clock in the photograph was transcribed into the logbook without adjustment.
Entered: 10:00:21
